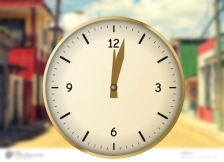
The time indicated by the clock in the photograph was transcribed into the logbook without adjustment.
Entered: 12:02
